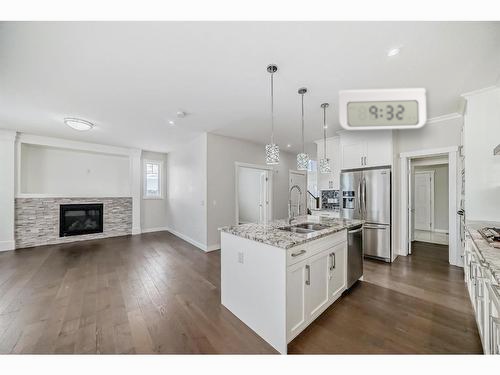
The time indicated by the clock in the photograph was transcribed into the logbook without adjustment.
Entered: 9:32
